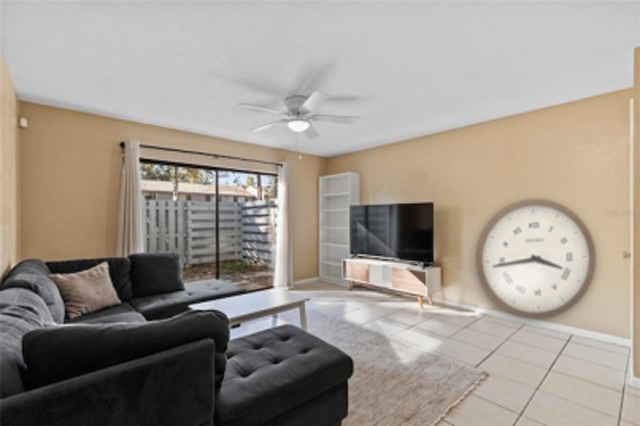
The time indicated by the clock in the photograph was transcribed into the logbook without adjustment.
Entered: 3:44
